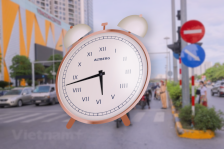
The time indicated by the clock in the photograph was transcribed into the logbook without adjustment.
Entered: 5:43
